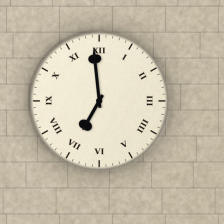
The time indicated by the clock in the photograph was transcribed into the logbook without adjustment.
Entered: 6:59
